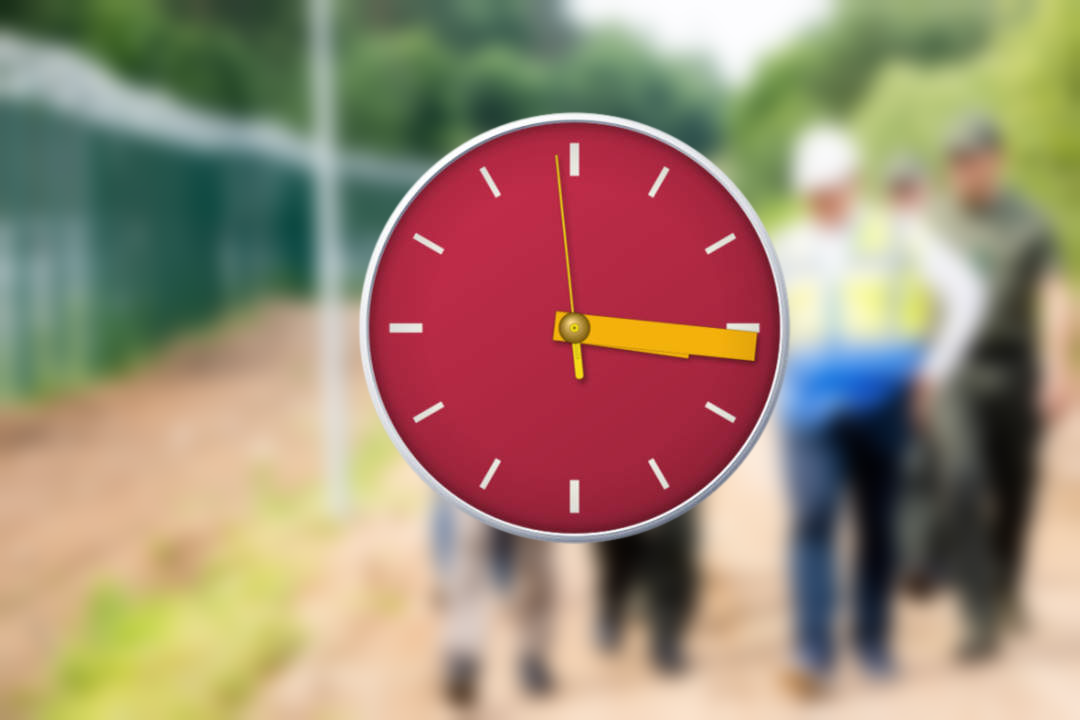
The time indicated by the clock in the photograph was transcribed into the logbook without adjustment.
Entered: 3:15:59
